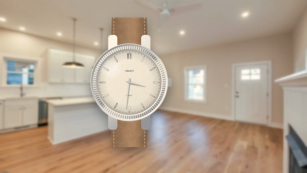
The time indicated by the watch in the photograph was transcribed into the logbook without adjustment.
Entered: 3:31
